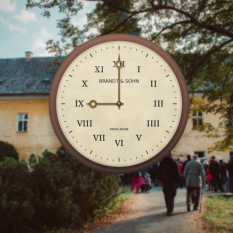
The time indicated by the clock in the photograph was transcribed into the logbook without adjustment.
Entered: 9:00
